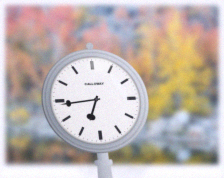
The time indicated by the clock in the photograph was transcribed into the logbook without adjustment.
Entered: 6:44
